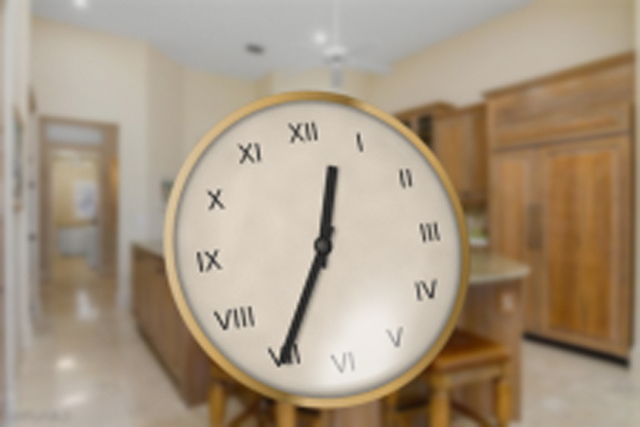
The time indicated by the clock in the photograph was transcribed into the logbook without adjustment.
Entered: 12:35
